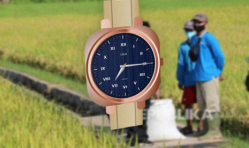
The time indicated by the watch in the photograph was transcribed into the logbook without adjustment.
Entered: 7:15
